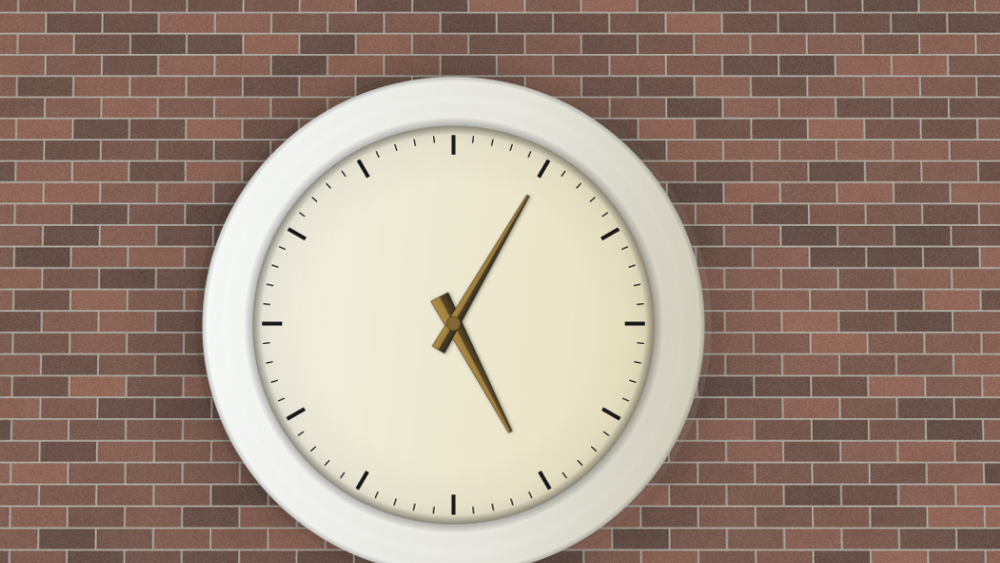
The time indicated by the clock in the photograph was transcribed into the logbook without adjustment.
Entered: 5:05
